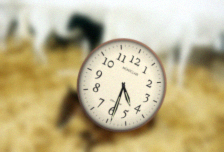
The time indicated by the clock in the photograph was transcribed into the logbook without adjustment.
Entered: 4:29
